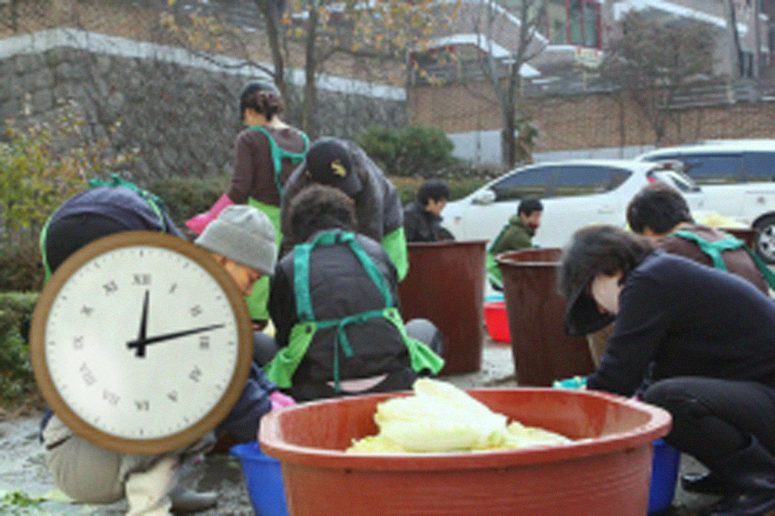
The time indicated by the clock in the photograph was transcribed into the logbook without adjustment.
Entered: 12:13
